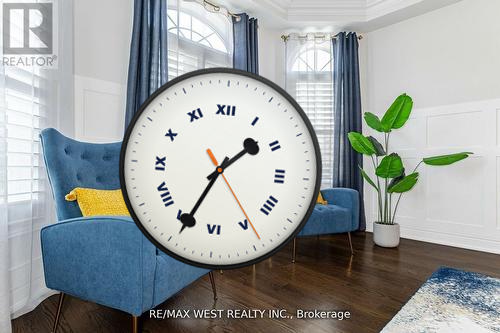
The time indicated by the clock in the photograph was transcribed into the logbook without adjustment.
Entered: 1:34:24
